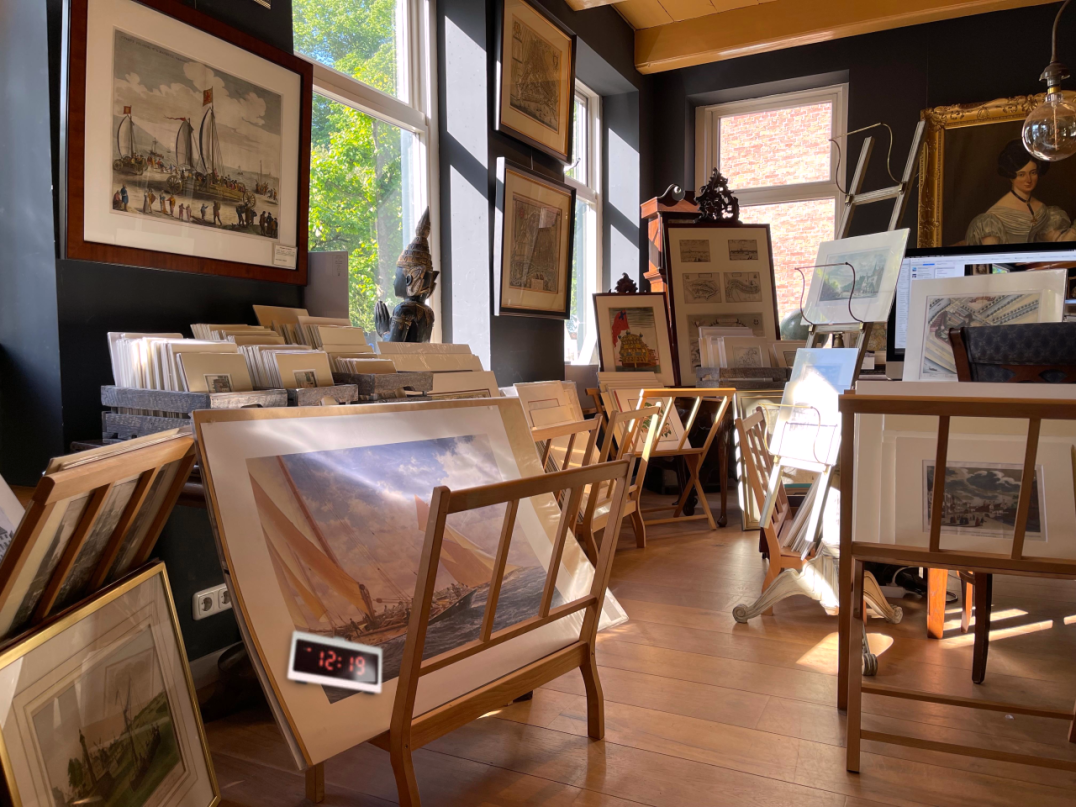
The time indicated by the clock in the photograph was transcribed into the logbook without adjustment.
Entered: 12:19
